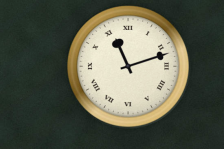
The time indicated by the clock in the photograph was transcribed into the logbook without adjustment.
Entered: 11:12
